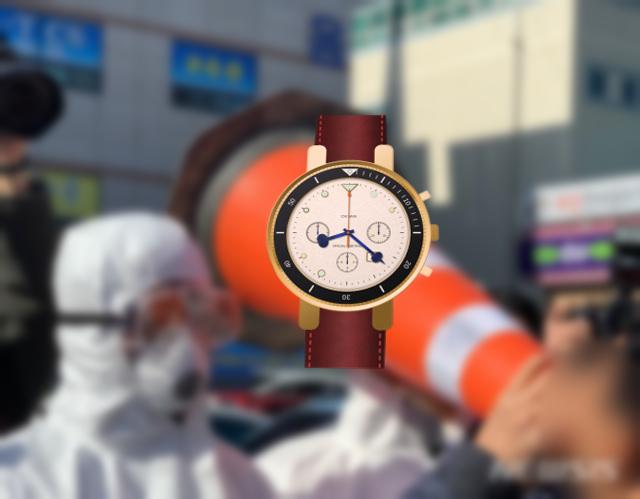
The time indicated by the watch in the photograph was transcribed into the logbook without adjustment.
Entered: 8:22
